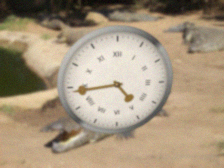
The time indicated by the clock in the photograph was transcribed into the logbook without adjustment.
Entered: 4:44
